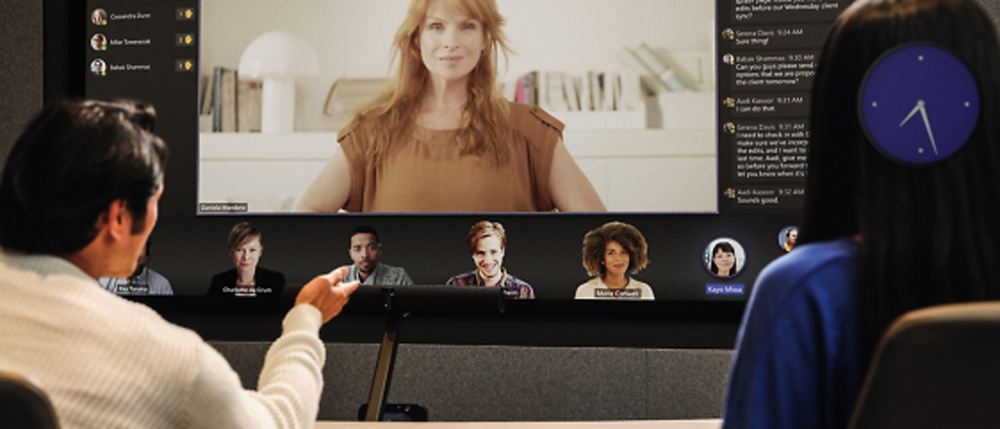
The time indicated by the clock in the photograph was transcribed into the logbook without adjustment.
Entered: 7:27
